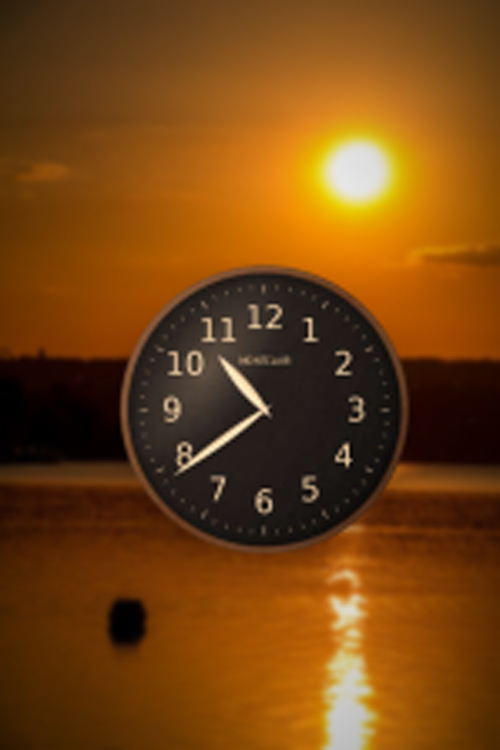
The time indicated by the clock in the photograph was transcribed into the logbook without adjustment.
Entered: 10:39
